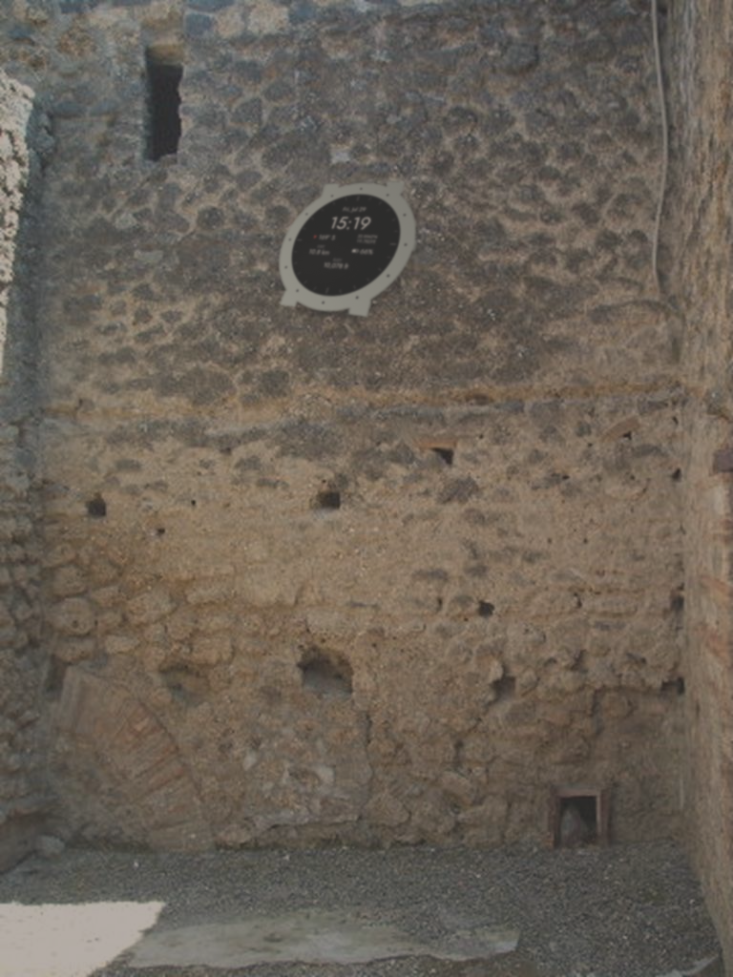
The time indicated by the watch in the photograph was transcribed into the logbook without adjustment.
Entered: 15:19
